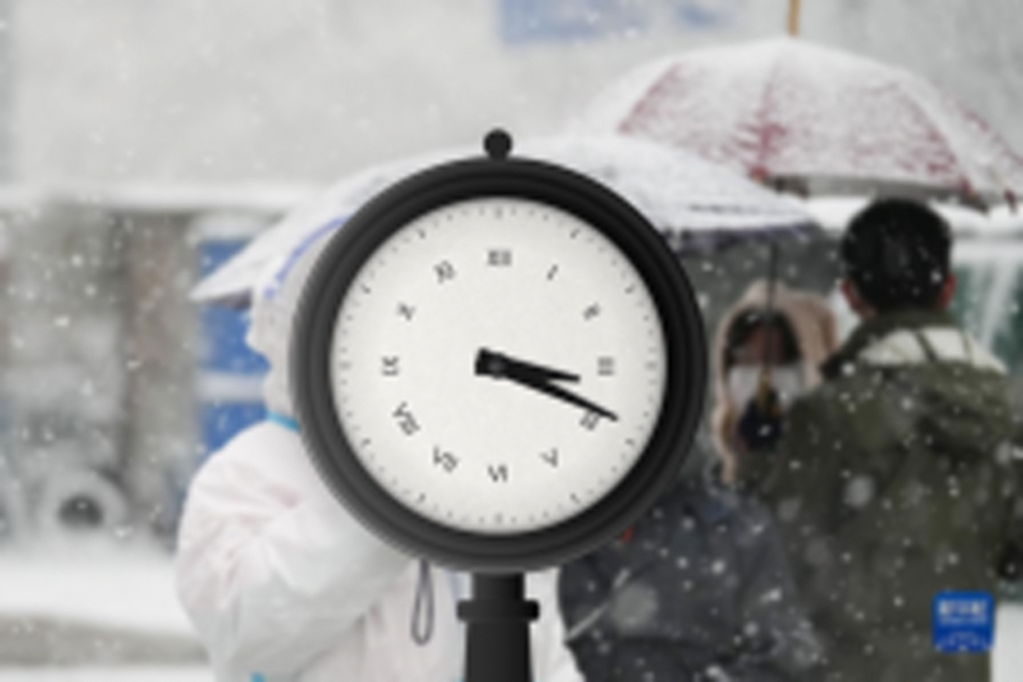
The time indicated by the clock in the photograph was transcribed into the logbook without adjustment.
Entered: 3:19
